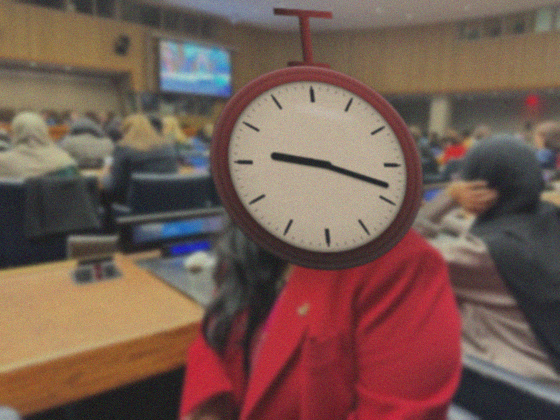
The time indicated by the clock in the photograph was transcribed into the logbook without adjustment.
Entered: 9:18
